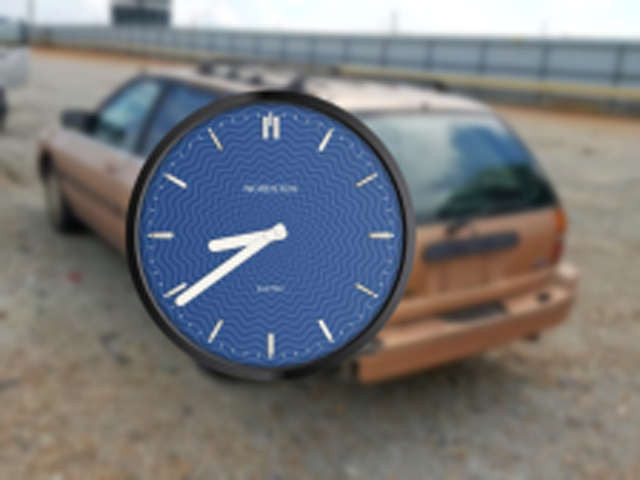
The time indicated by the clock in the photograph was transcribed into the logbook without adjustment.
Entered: 8:39
